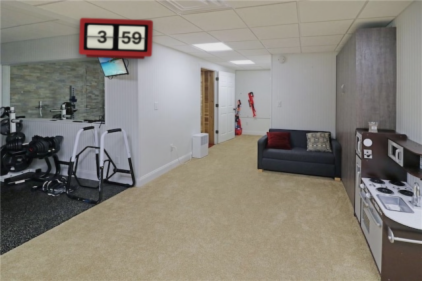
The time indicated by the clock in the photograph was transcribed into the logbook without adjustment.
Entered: 3:59
